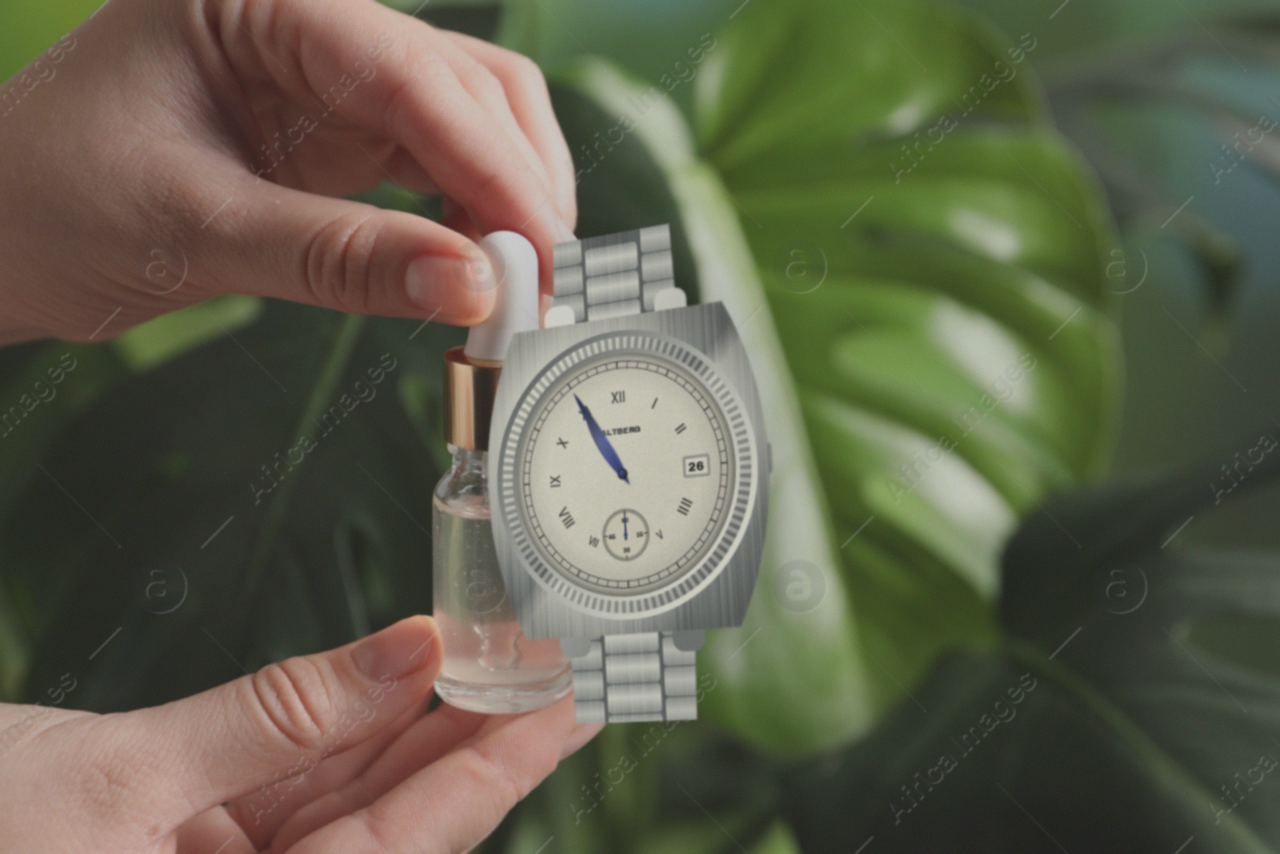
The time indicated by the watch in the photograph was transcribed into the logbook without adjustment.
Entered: 10:55
